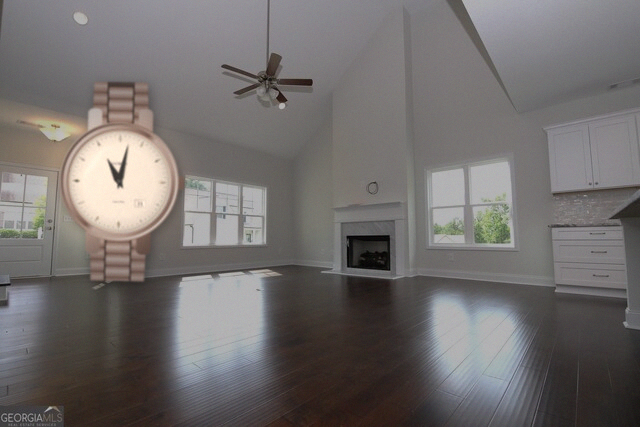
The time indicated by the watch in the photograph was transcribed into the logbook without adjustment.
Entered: 11:02
